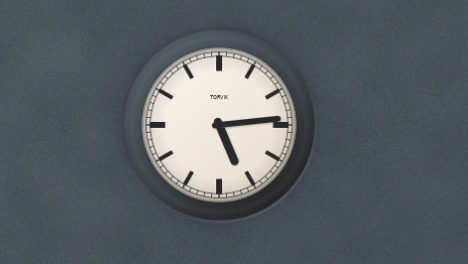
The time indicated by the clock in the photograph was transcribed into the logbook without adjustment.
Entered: 5:14
